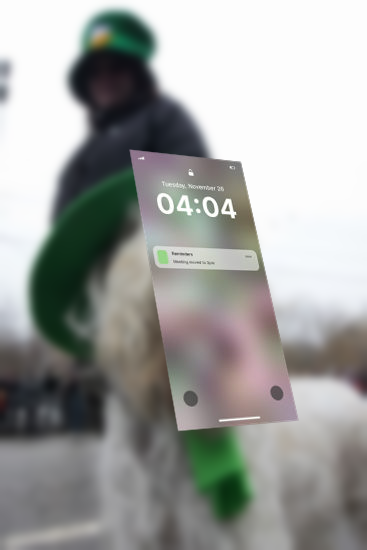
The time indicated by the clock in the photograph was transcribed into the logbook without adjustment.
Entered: 4:04
